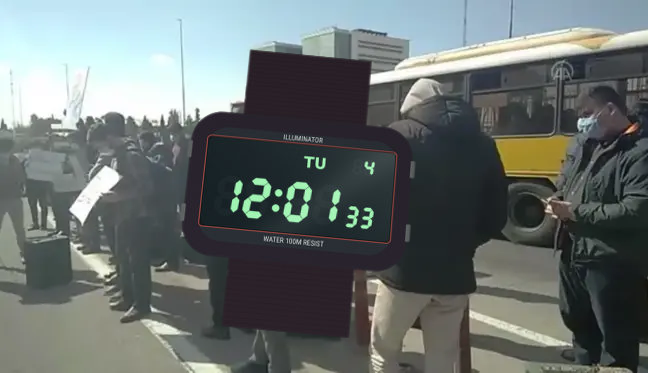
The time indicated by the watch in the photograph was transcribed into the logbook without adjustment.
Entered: 12:01:33
